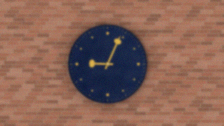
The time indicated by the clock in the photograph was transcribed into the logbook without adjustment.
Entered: 9:04
